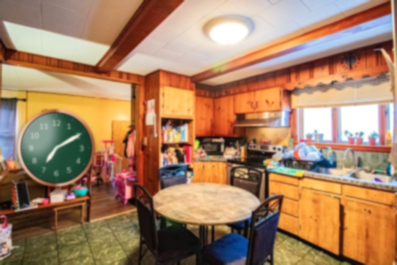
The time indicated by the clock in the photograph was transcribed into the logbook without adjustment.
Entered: 7:10
